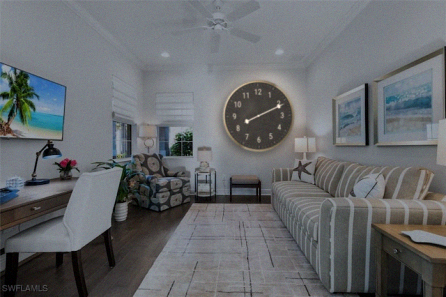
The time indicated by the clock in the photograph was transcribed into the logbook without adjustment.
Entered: 8:11
